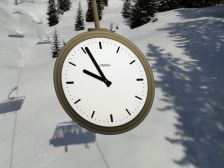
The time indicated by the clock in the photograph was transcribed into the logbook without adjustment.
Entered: 9:56
